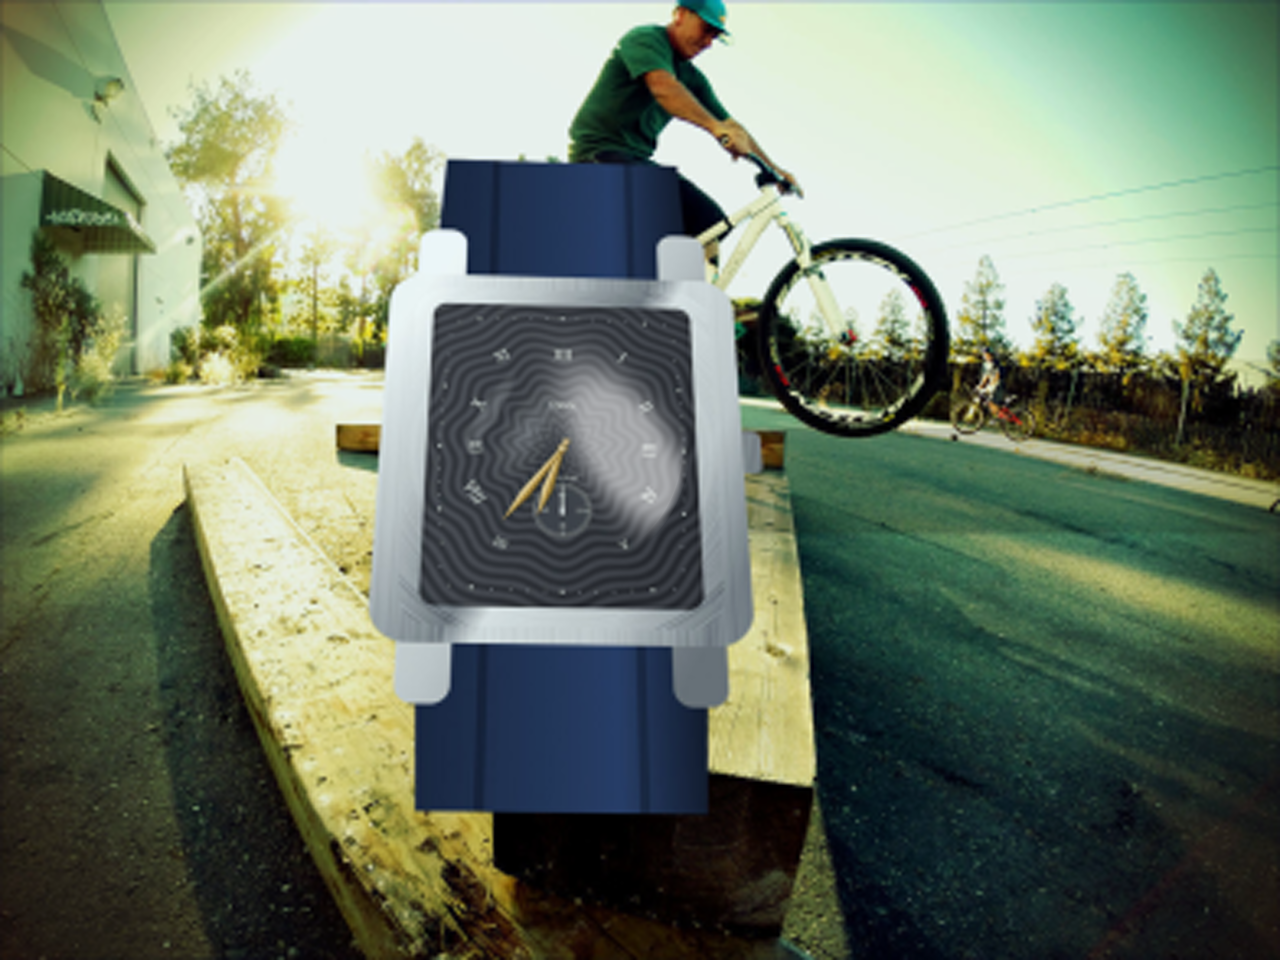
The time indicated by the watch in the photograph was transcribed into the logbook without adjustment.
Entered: 6:36
